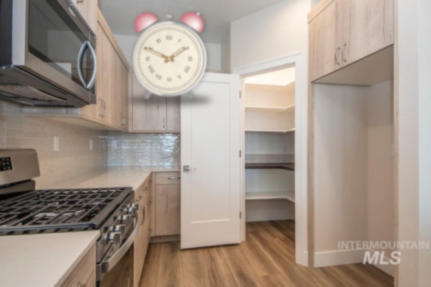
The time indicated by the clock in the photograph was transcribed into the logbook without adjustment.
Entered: 1:49
